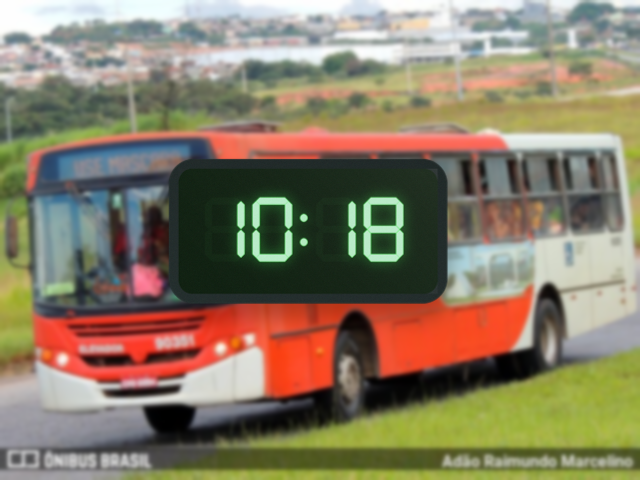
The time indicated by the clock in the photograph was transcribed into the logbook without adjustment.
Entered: 10:18
